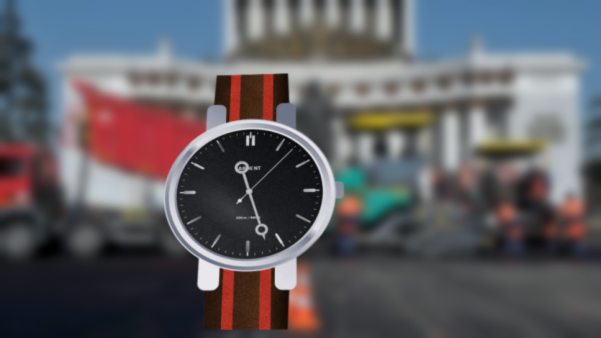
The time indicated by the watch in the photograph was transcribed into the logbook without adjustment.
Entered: 11:27:07
